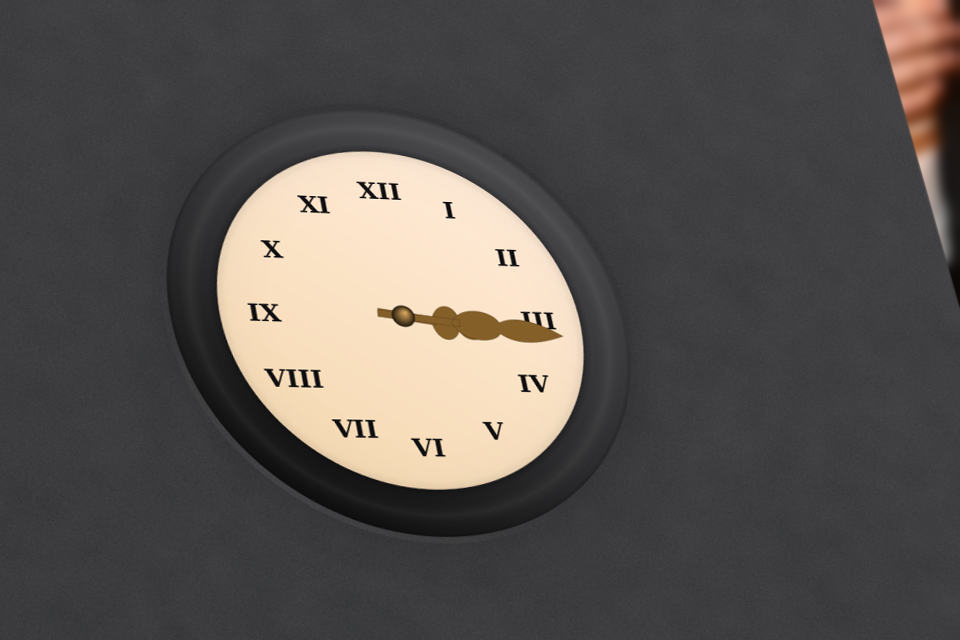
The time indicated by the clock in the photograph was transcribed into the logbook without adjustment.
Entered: 3:16
